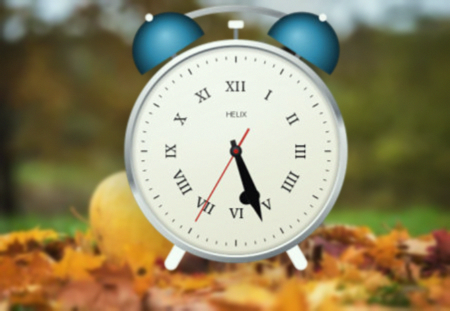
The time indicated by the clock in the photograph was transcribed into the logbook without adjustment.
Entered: 5:26:35
